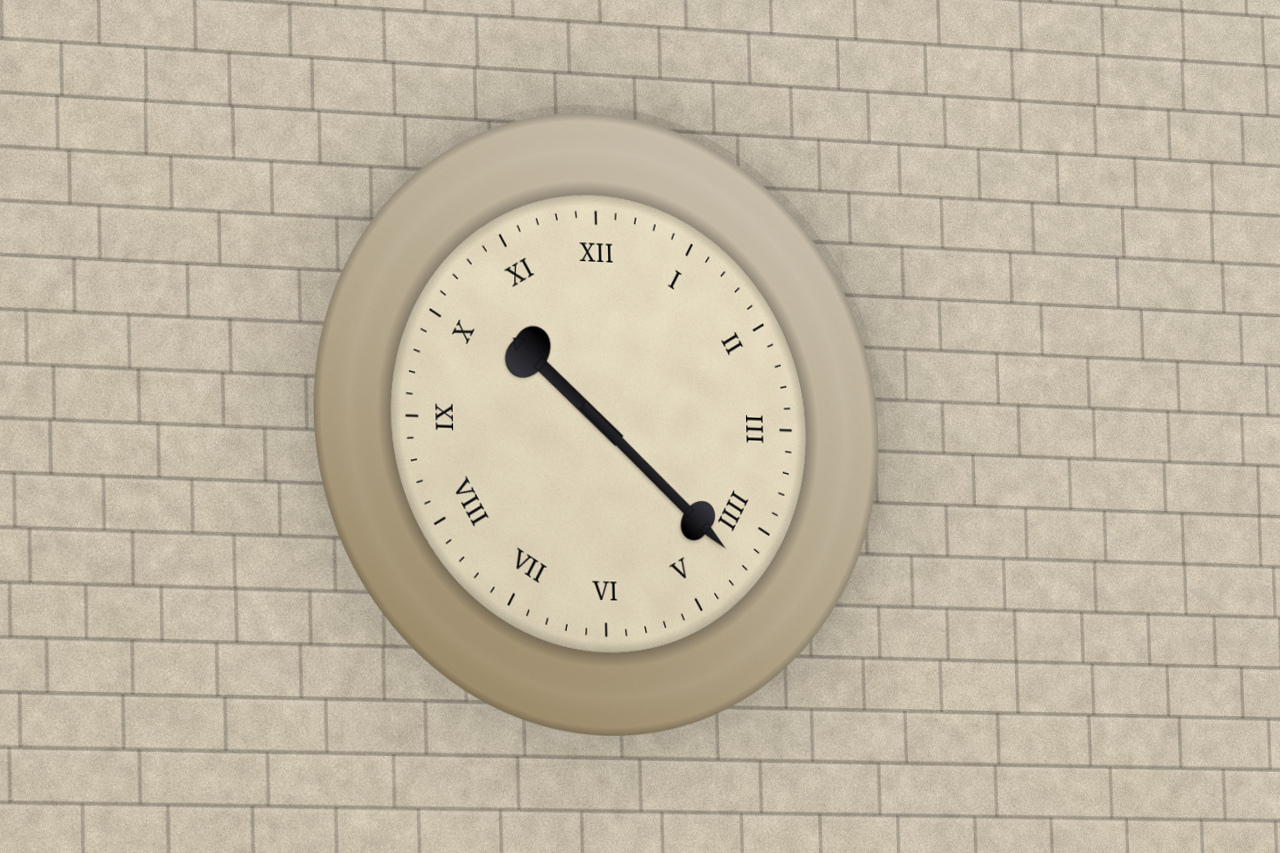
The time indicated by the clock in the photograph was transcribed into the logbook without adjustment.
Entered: 10:22
